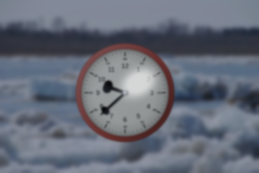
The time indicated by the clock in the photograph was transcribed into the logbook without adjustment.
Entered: 9:38
